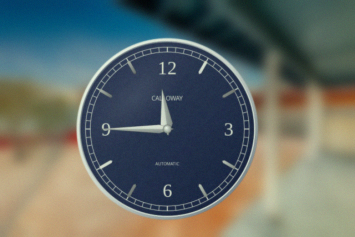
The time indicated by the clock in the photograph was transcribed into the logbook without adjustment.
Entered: 11:45
